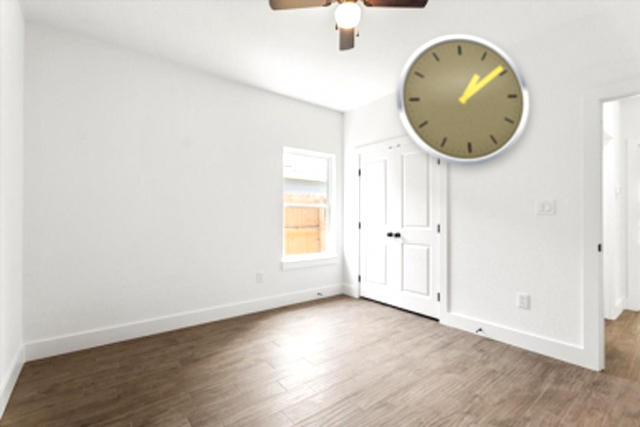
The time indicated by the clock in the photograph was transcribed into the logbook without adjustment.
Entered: 1:09
